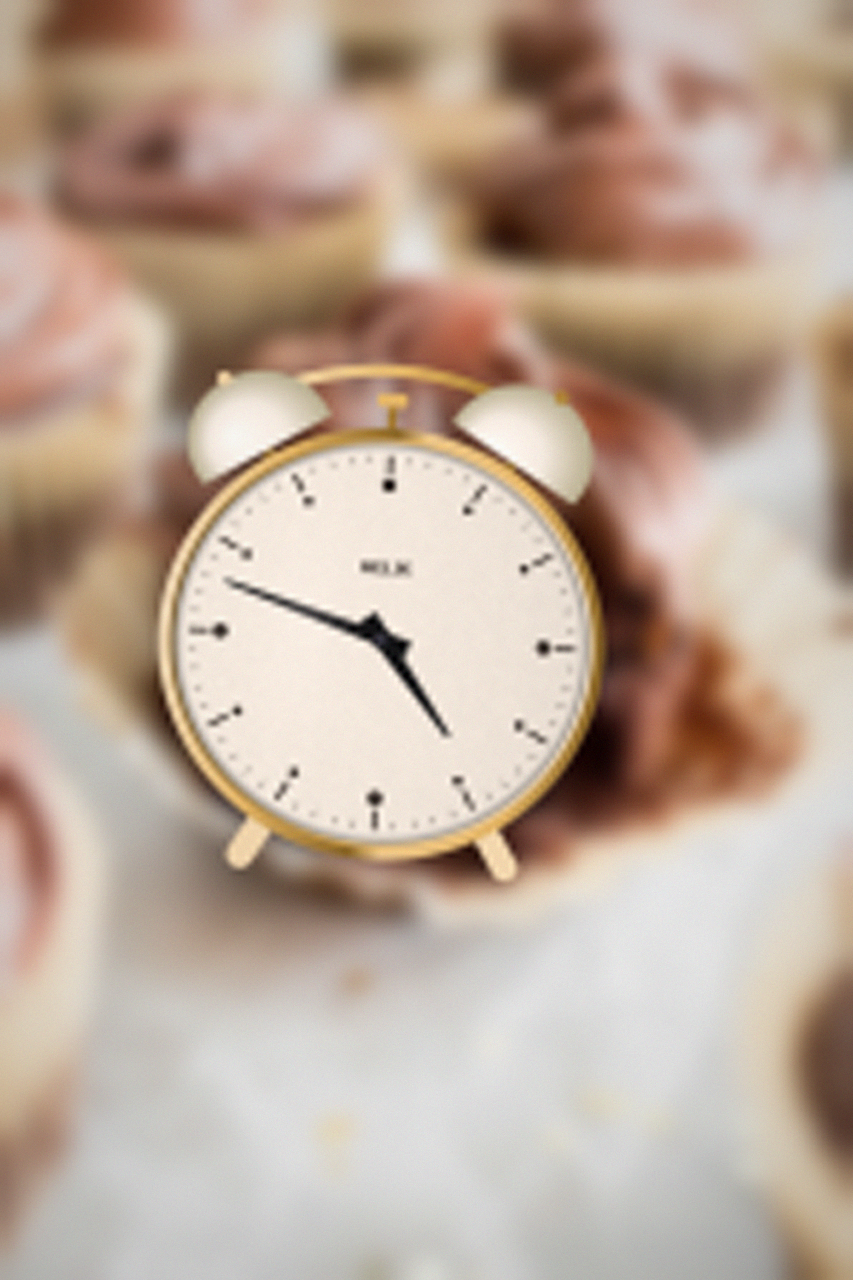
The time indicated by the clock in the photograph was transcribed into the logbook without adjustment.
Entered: 4:48
